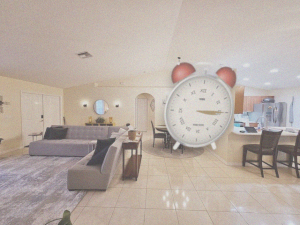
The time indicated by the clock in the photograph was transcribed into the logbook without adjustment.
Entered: 3:15
